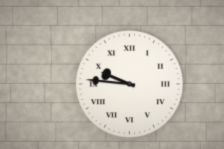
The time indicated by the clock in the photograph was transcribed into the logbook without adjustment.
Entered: 9:46
